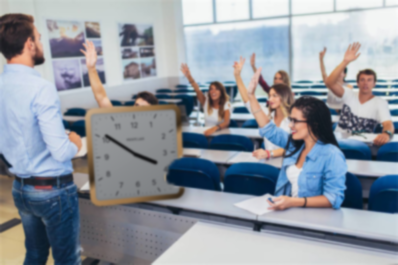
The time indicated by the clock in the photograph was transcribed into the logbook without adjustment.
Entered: 3:51
